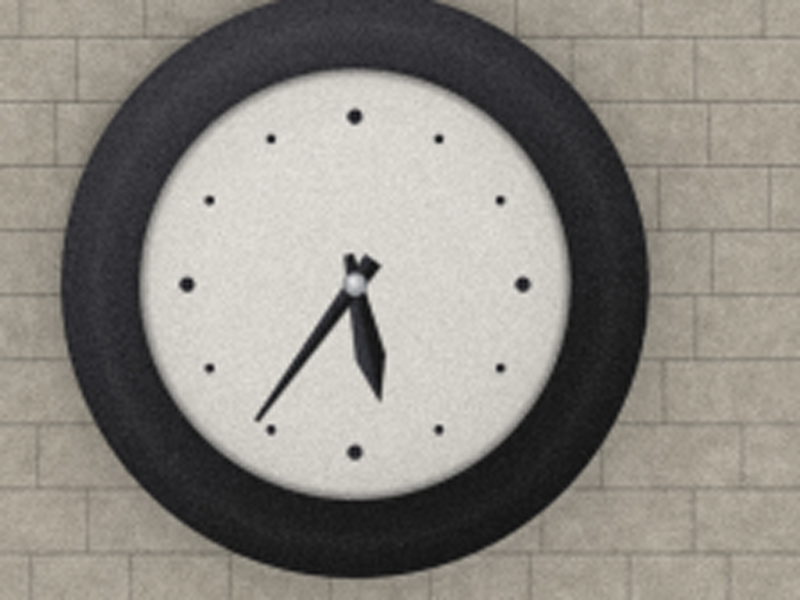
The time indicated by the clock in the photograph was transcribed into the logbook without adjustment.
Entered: 5:36
